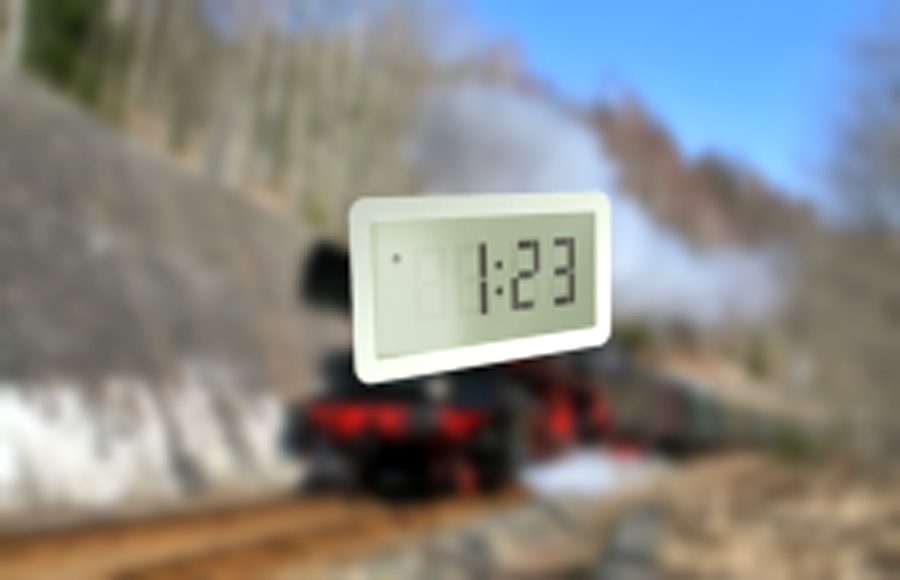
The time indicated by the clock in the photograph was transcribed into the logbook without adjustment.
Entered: 1:23
